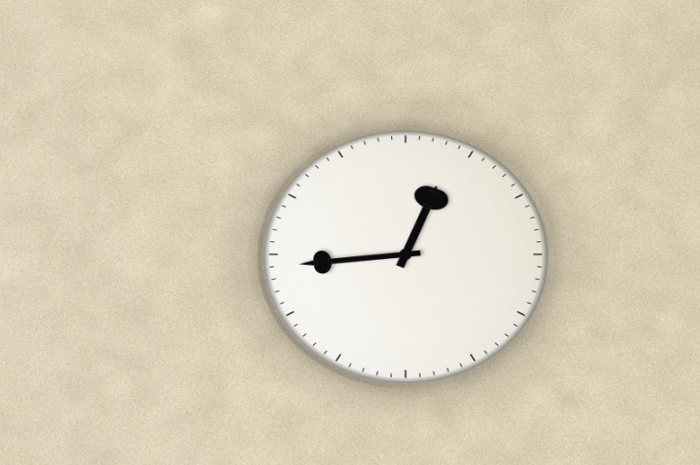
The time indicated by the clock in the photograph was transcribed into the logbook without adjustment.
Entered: 12:44
